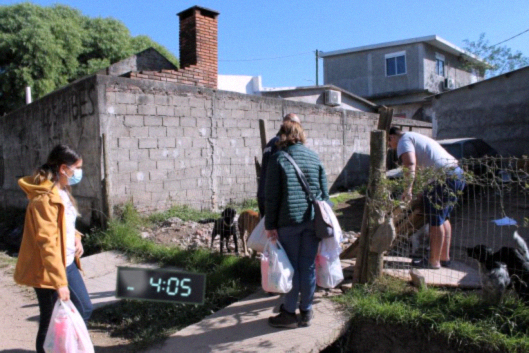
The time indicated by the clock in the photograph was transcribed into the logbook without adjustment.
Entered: 4:05
